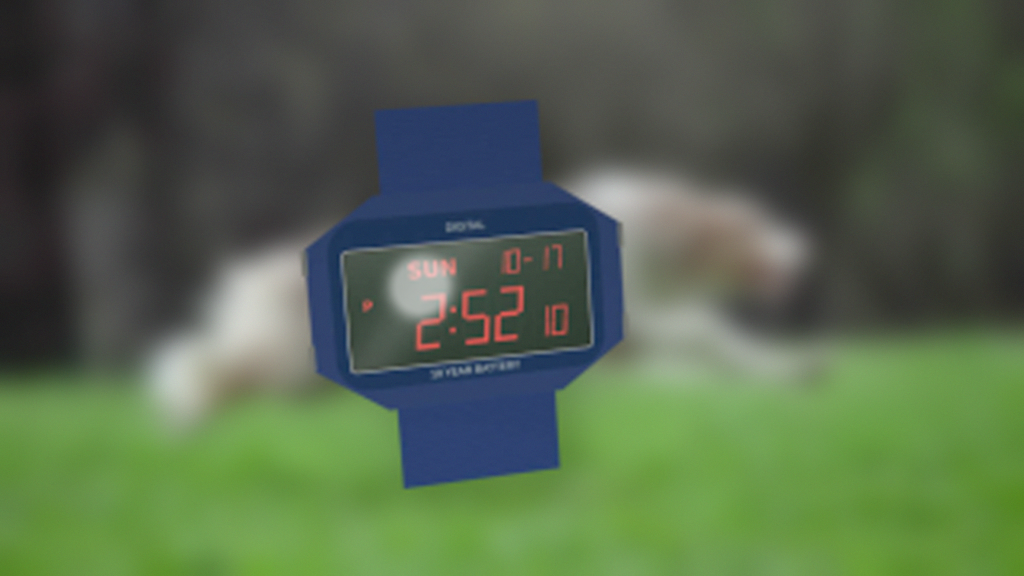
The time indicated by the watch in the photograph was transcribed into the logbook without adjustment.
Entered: 2:52:10
